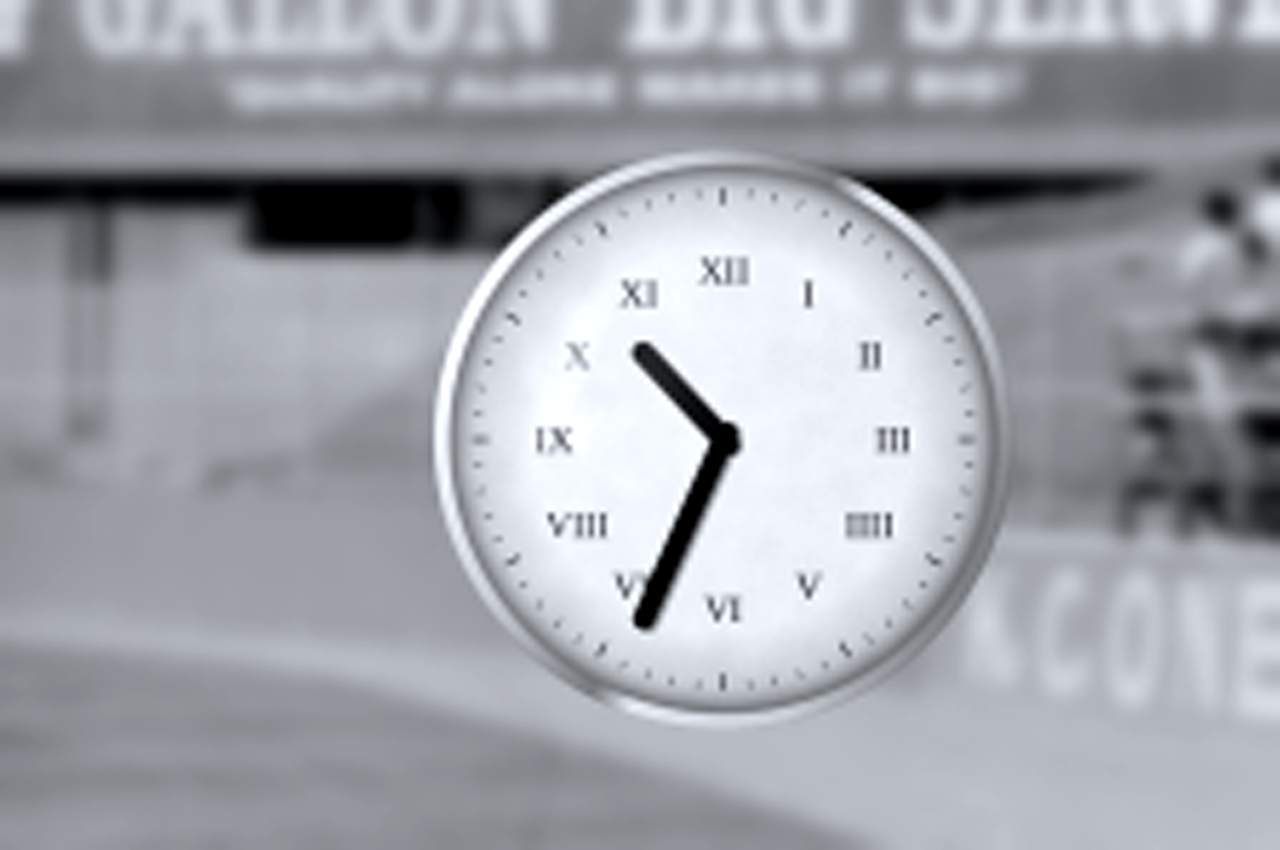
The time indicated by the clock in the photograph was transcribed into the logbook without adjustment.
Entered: 10:34
